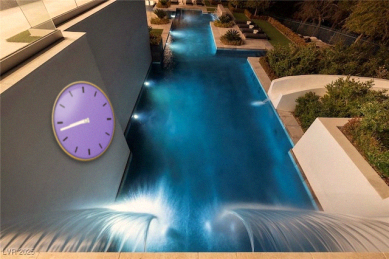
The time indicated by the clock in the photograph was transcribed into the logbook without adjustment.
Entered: 8:43
